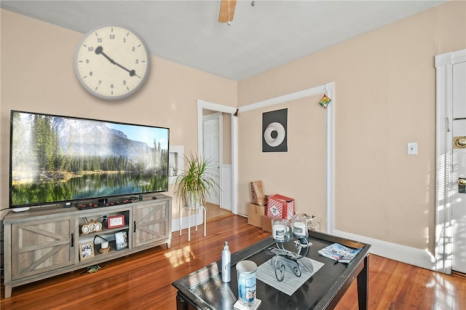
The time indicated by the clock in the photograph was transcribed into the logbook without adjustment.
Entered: 10:20
